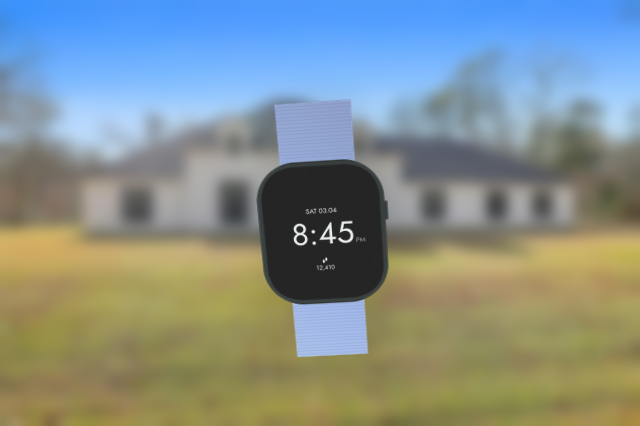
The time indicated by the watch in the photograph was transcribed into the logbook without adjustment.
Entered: 8:45
